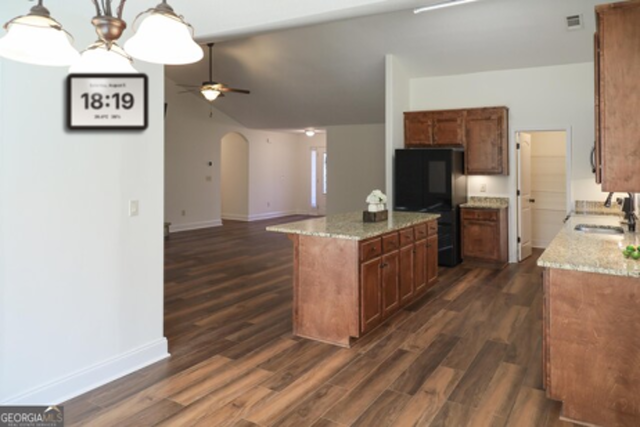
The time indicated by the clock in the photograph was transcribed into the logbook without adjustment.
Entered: 18:19
